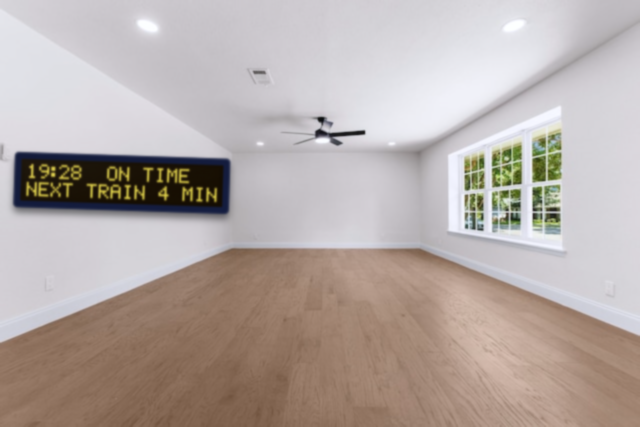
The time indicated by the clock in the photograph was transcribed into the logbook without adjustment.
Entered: 19:28
